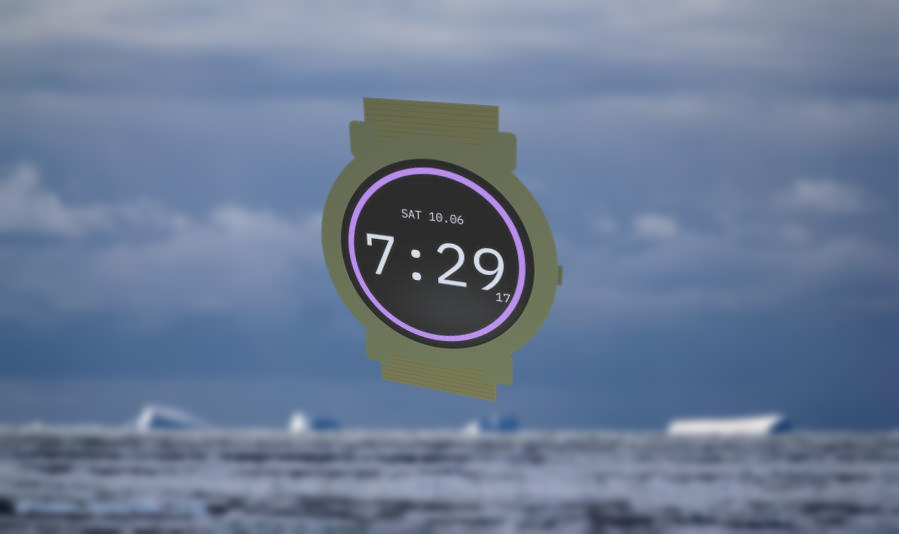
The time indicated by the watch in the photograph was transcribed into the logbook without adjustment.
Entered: 7:29:17
